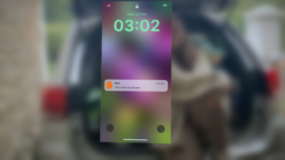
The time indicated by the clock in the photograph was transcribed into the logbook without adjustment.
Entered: 3:02
